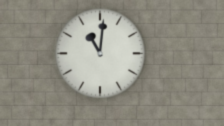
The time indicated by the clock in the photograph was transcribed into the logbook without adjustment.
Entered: 11:01
